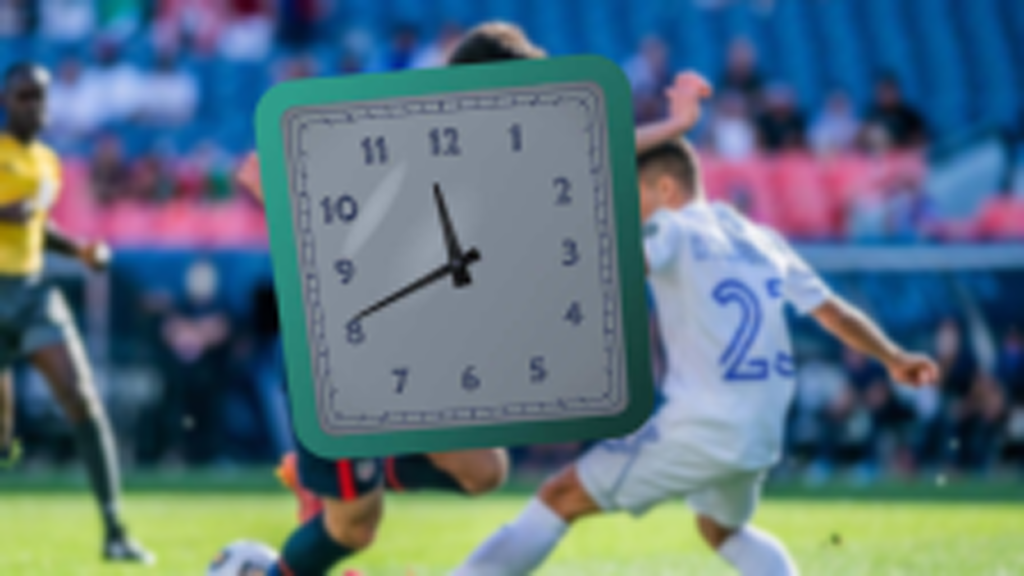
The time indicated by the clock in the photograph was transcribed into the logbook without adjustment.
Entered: 11:41
